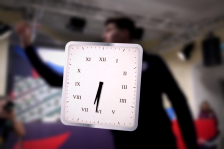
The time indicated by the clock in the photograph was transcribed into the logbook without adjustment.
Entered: 6:31
